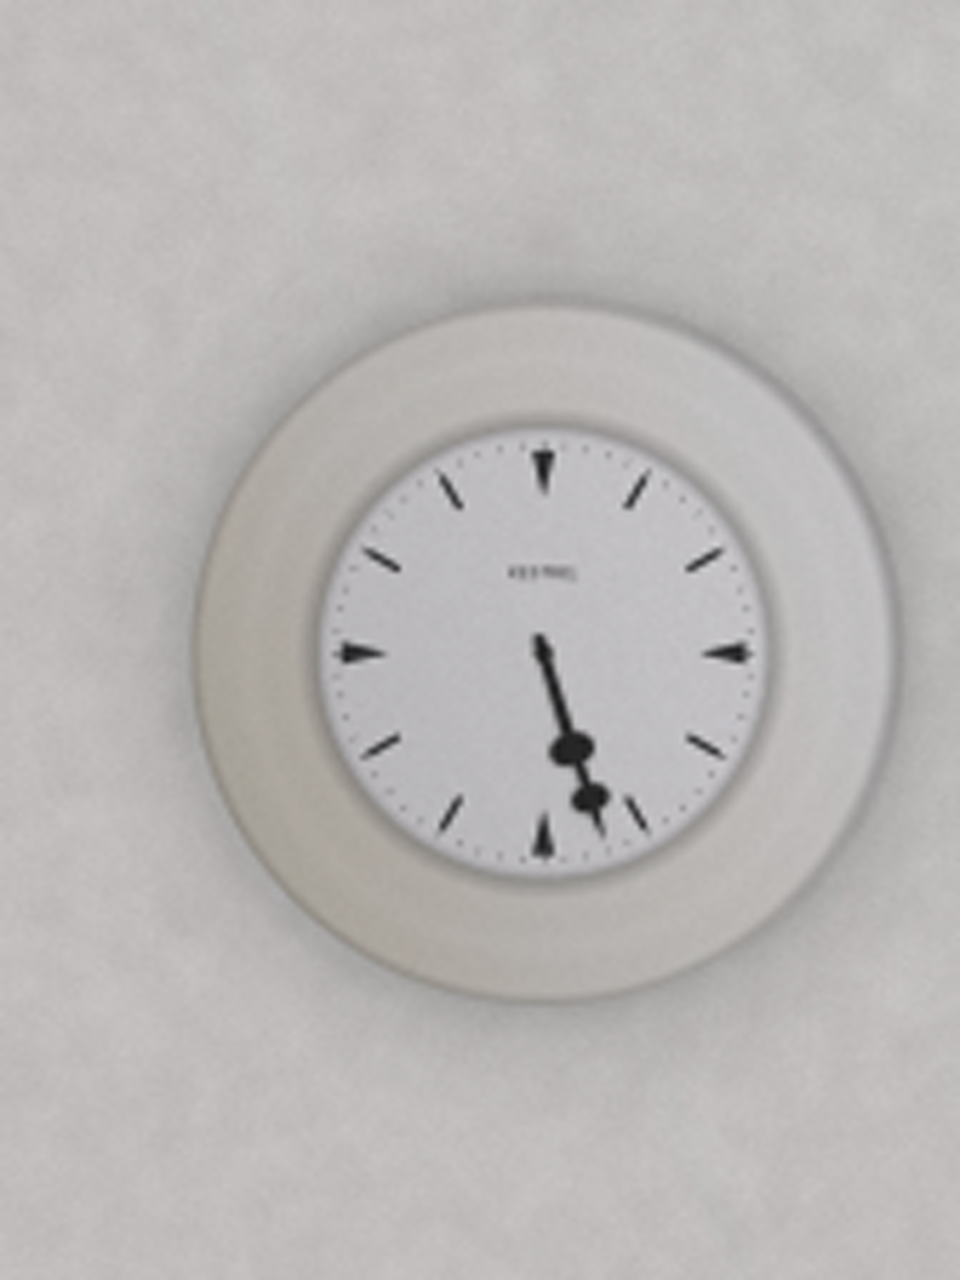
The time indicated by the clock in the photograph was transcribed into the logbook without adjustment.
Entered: 5:27
